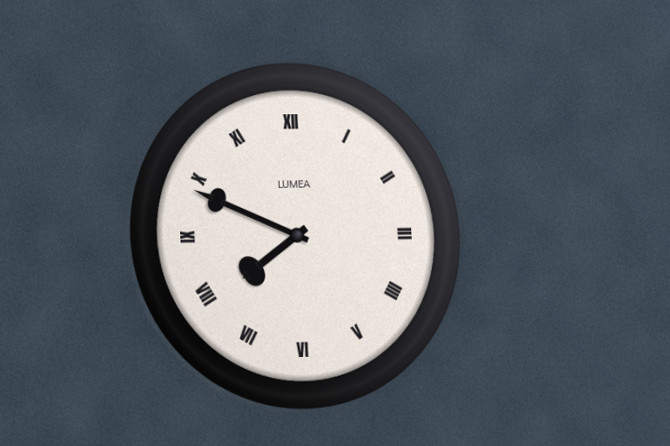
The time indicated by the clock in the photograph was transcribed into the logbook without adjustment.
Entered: 7:49
